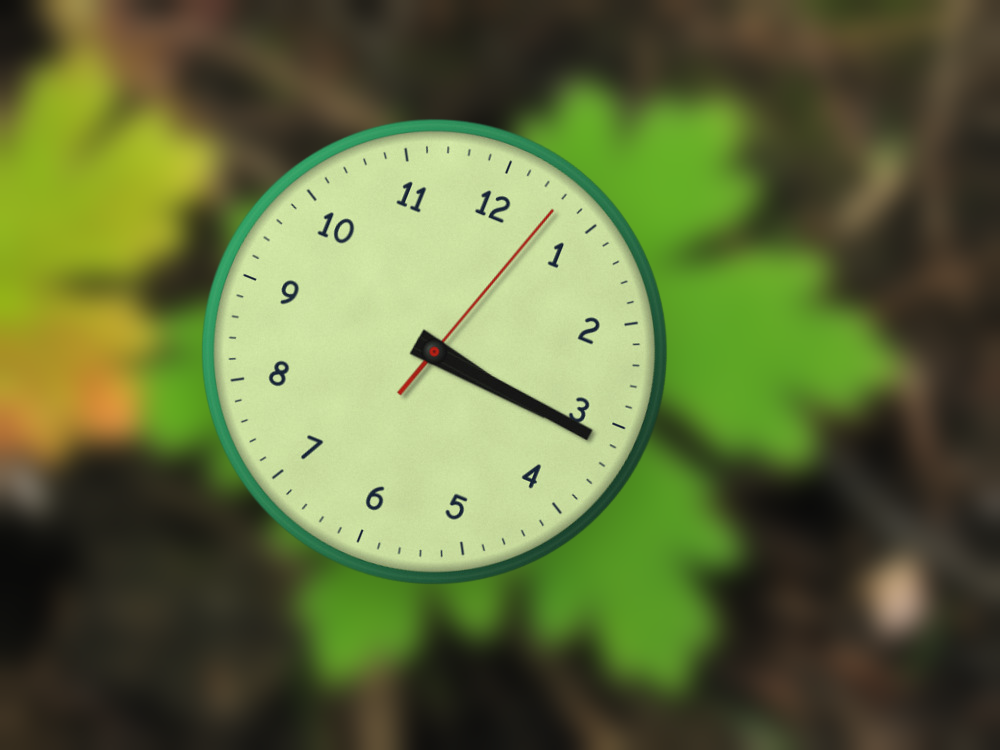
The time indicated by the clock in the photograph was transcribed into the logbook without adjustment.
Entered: 3:16:03
